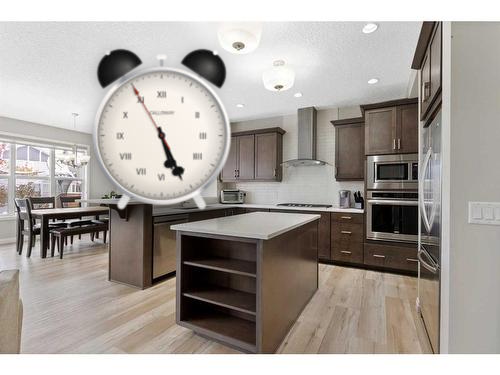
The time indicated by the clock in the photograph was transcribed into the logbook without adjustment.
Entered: 5:25:55
